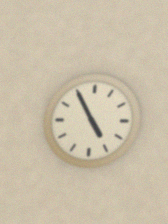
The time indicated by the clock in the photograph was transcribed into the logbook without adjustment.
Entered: 4:55
